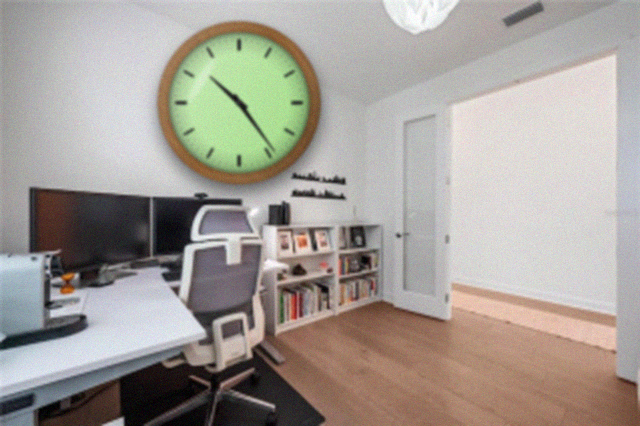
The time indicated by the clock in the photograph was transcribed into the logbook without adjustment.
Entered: 10:24
